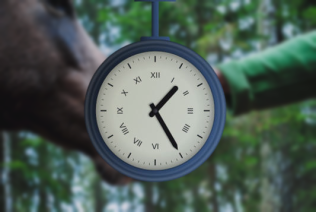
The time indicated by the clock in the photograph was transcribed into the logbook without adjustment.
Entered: 1:25
